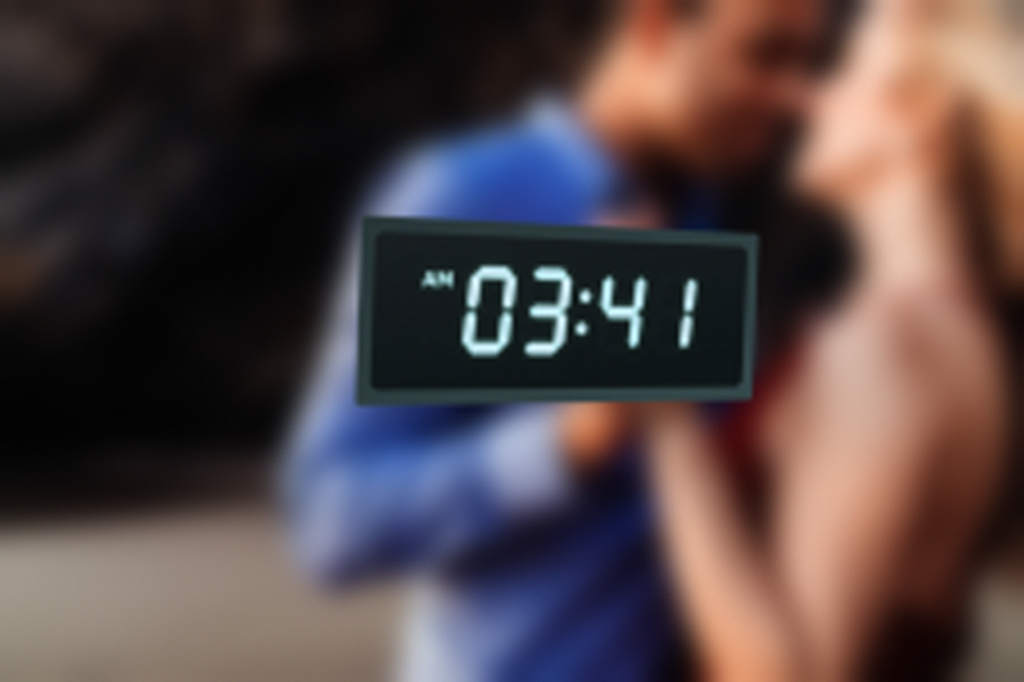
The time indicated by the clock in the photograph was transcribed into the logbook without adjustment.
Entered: 3:41
